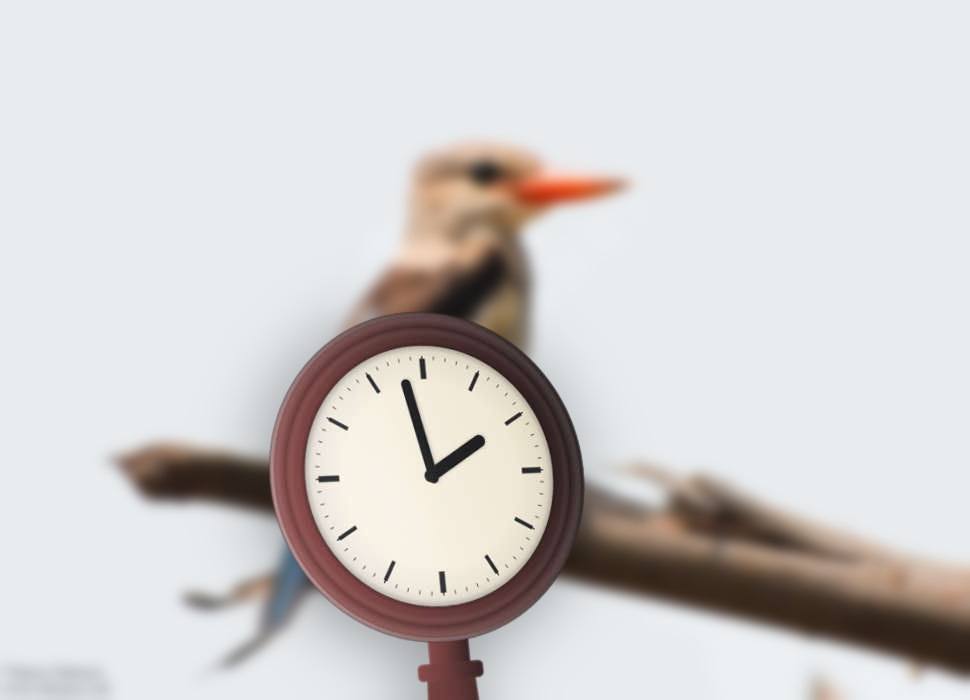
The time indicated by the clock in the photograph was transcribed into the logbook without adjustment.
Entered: 1:58
